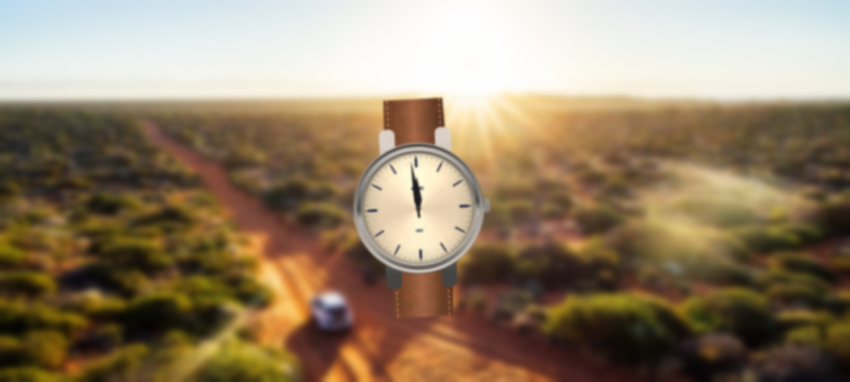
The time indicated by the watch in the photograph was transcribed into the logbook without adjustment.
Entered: 11:59
